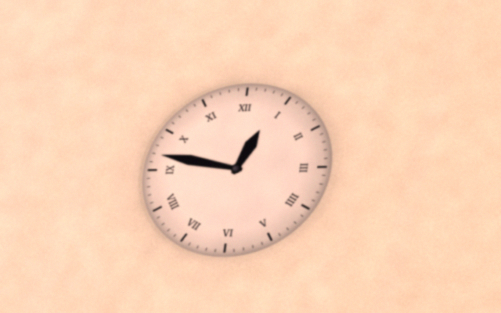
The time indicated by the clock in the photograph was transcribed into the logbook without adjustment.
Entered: 12:47
